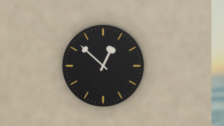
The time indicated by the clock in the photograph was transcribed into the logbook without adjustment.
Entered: 12:52
